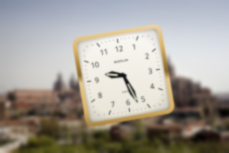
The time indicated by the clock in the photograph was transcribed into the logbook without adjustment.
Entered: 9:27
